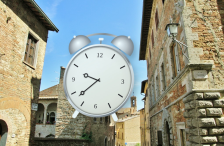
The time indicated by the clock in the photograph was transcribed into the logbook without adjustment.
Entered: 9:38
